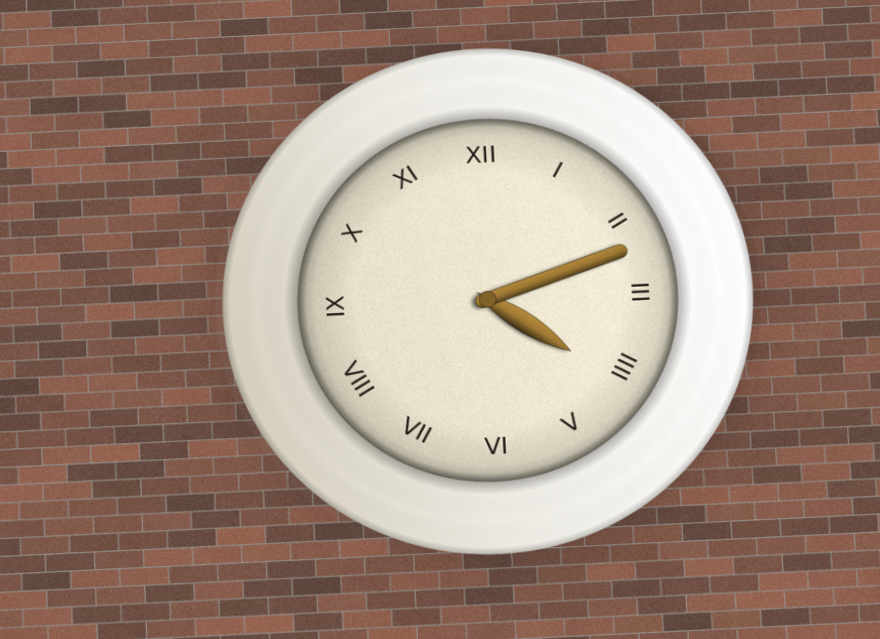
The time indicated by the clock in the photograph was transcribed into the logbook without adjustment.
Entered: 4:12
